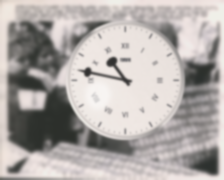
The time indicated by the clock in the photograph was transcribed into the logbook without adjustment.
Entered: 10:47
